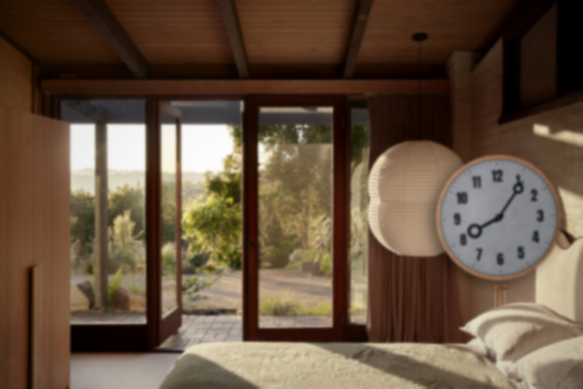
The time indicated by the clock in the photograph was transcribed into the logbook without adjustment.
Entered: 8:06
